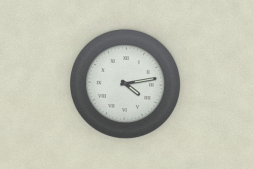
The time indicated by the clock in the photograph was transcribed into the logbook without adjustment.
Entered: 4:13
